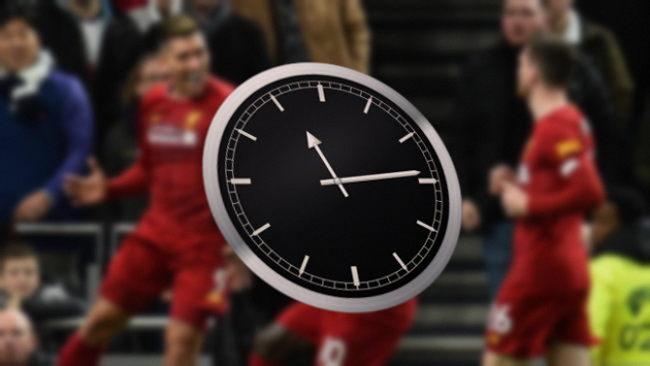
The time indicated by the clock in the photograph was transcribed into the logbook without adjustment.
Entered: 11:14
